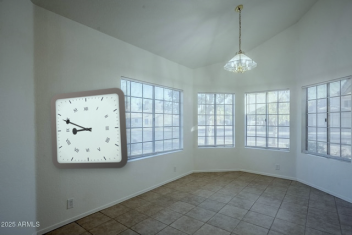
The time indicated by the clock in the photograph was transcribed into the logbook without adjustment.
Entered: 8:49
